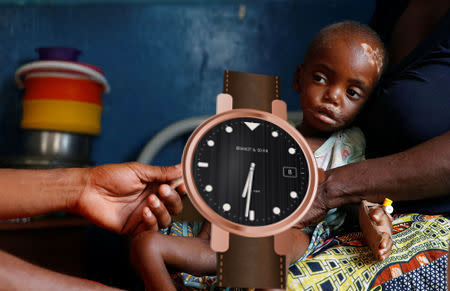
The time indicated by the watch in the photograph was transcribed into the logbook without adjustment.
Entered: 6:31
